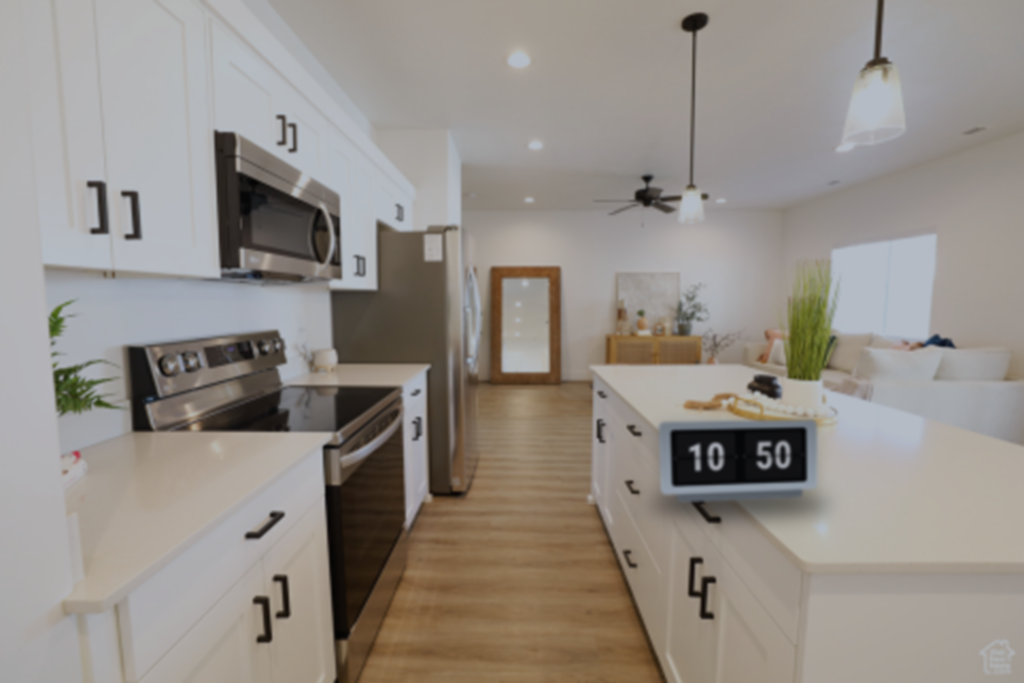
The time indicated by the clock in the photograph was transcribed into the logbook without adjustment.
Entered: 10:50
